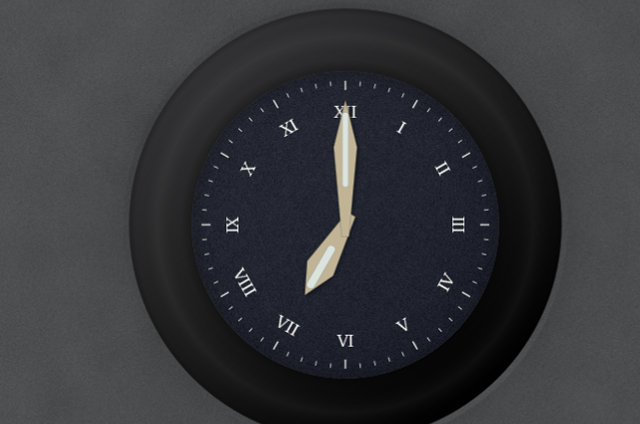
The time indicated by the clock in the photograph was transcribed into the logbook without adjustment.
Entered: 7:00
